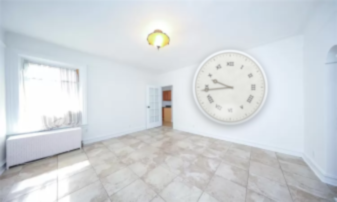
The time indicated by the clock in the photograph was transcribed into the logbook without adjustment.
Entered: 9:44
